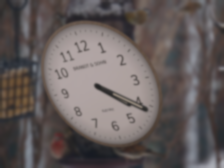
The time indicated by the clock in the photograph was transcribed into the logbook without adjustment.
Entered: 4:21
